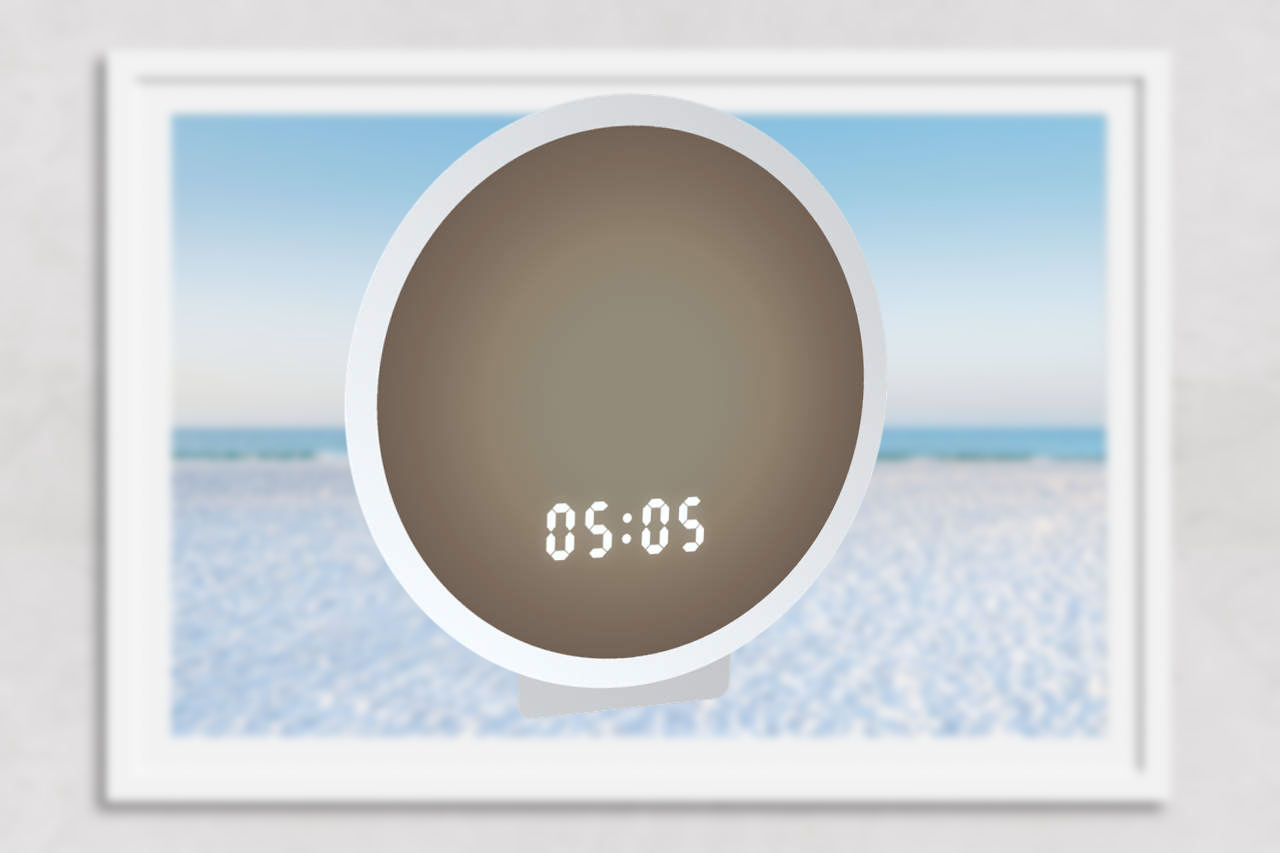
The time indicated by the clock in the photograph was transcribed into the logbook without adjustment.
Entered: 5:05
